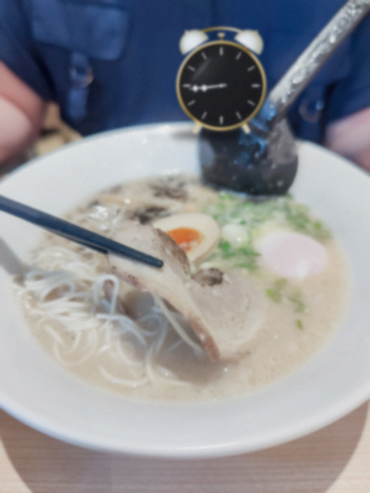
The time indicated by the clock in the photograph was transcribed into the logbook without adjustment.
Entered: 8:44
